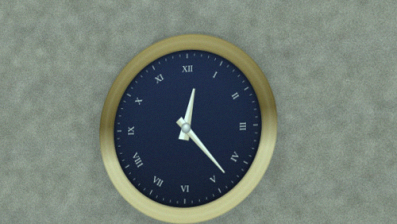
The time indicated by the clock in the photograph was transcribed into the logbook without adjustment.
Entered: 12:23
